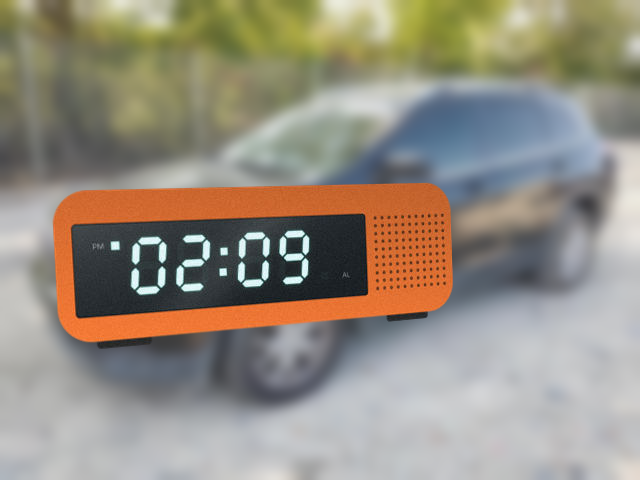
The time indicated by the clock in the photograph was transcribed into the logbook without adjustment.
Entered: 2:09
